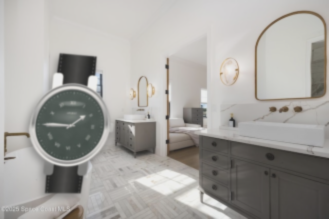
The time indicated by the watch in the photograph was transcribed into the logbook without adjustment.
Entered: 1:45
